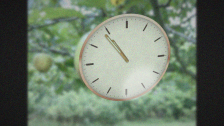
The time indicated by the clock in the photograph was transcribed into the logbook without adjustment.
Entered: 10:54
